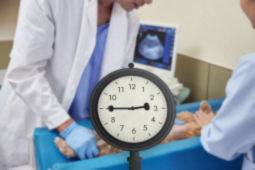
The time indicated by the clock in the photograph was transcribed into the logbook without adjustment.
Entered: 2:45
